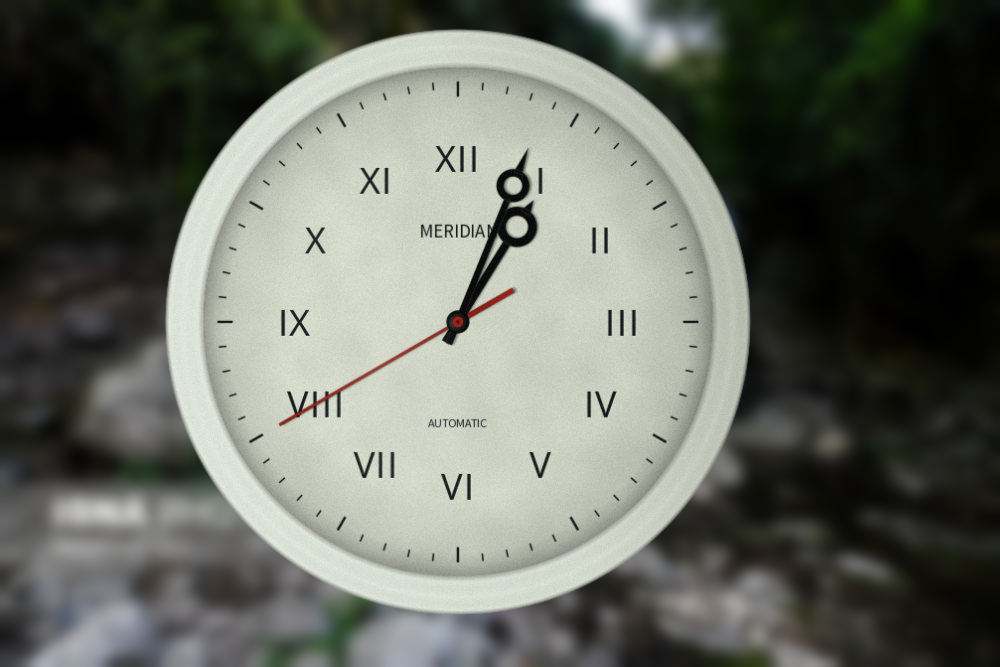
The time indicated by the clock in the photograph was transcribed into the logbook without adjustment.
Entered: 1:03:40
